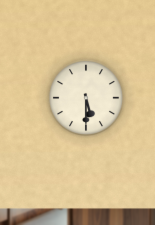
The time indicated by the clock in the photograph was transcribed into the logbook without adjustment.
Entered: 5:30
